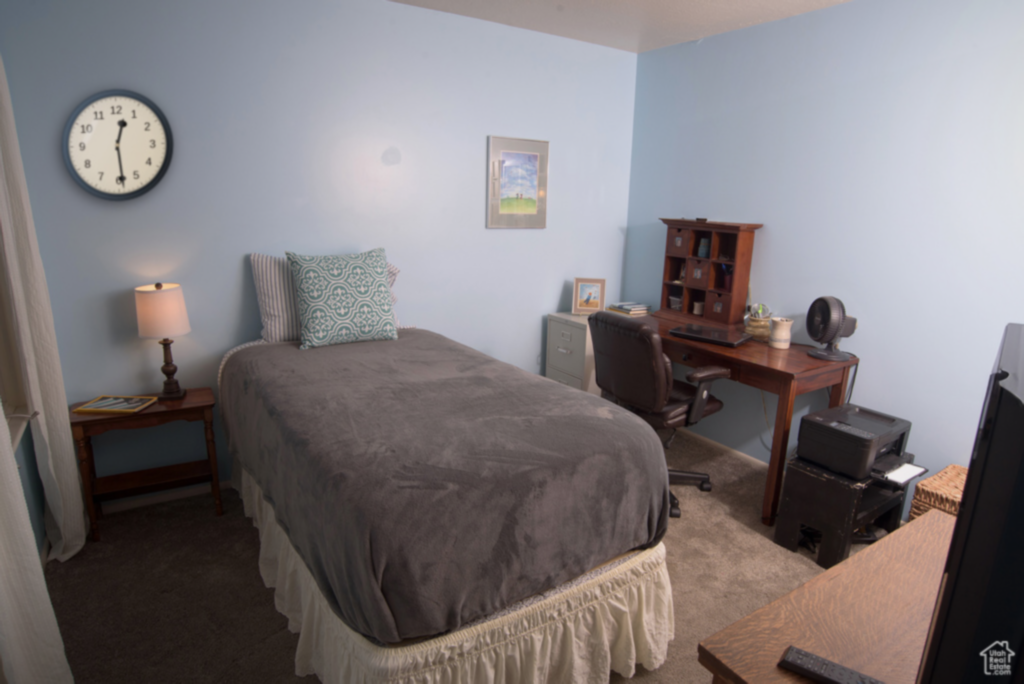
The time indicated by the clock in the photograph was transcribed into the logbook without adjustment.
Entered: 12:29
